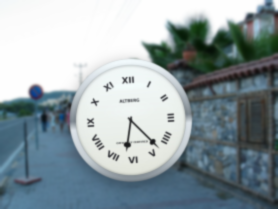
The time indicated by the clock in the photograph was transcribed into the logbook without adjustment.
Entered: 6:23
